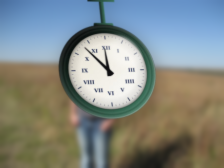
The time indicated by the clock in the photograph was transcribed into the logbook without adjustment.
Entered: 11:53
